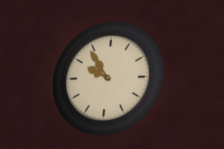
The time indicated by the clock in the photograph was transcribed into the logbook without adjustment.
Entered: 9:54
